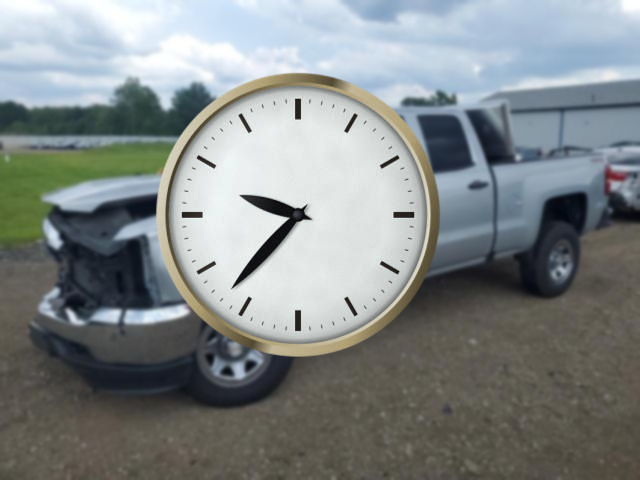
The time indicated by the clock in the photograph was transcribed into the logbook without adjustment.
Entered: 9:37
